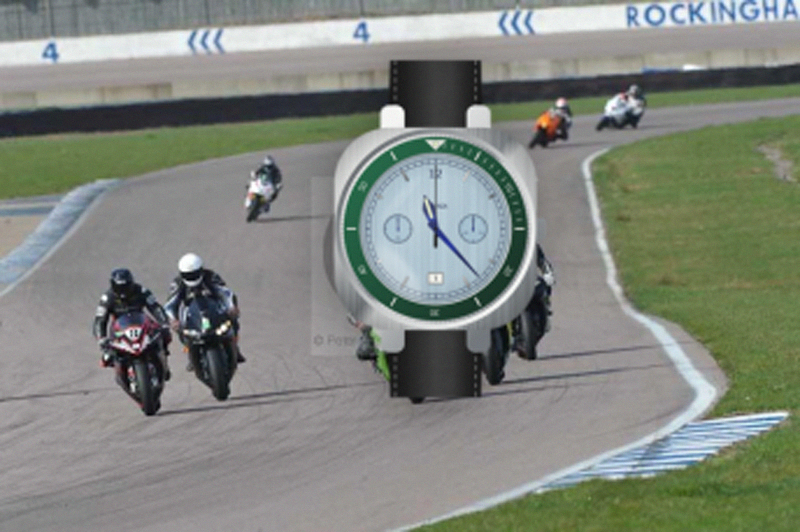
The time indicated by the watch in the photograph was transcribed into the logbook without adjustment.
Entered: 11:23
